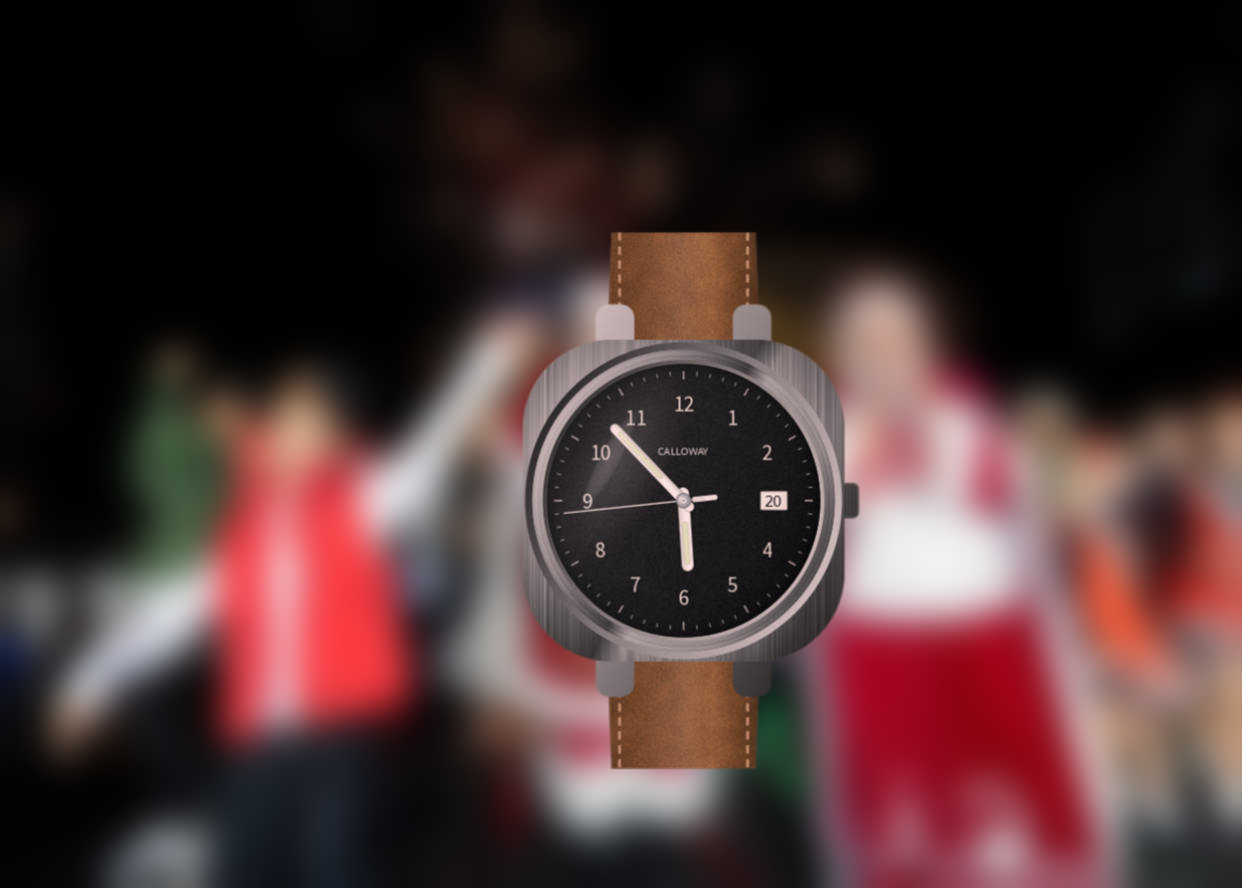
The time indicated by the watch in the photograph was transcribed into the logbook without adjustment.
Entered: 5:52:44
